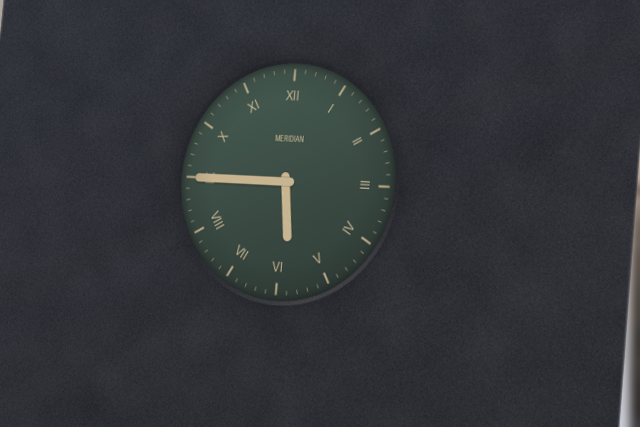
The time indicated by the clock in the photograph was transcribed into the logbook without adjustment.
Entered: 5:45
